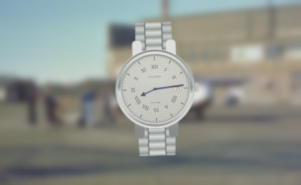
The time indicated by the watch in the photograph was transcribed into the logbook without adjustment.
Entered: 8:14
